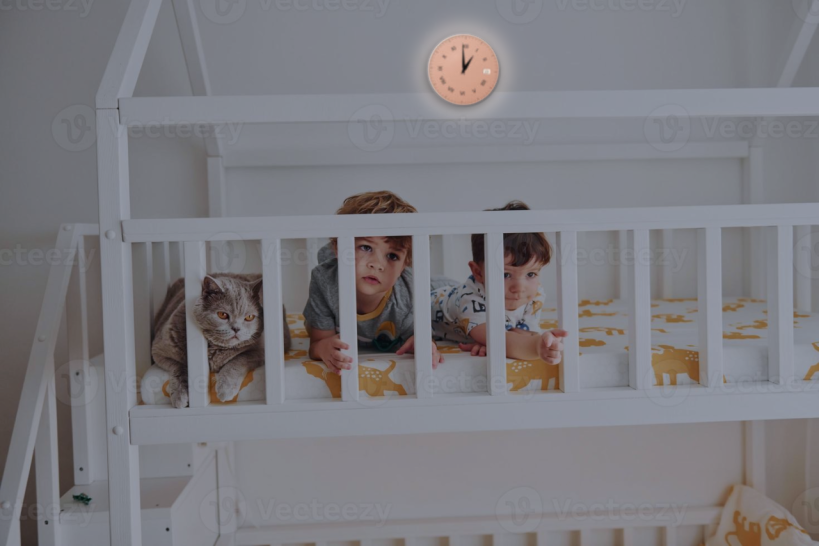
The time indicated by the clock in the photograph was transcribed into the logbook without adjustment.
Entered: 12:59
